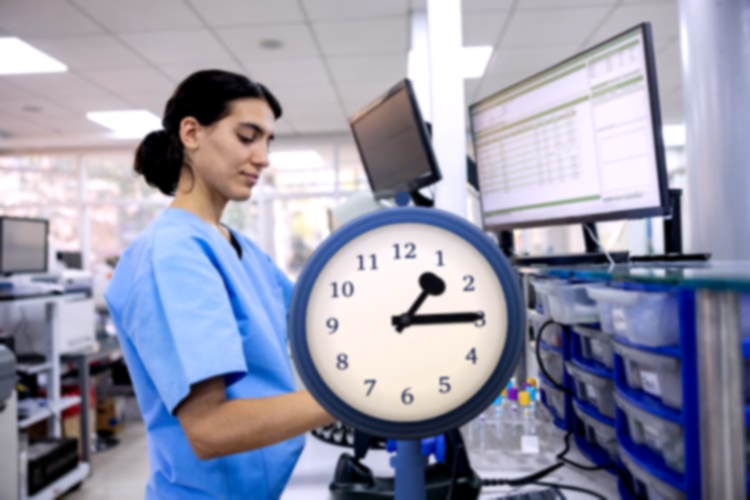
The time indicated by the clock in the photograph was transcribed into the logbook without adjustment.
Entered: 1:15
